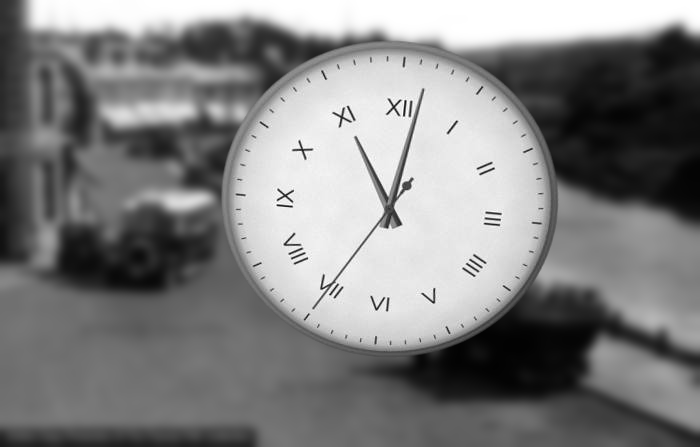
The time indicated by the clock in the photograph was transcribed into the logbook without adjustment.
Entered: 11:01:35
